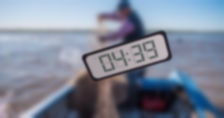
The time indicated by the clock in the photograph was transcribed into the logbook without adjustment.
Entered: 4:39
